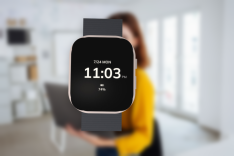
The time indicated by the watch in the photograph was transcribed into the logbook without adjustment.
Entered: 11:03
